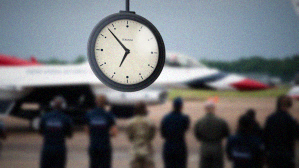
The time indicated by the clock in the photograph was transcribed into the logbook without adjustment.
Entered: 6:53
